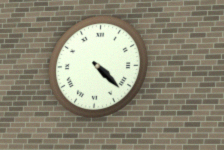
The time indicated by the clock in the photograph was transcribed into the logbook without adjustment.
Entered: 4:22
